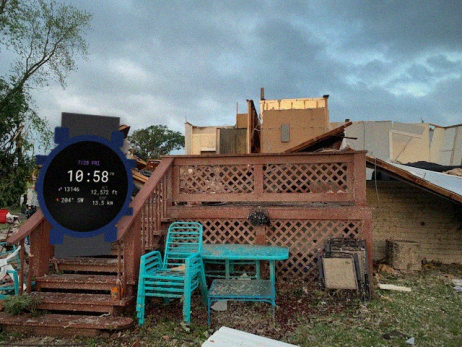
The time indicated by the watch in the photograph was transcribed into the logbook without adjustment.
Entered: 10:58
